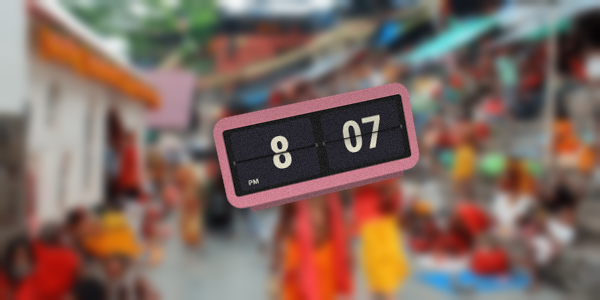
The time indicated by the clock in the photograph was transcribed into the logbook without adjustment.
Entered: 8:07
